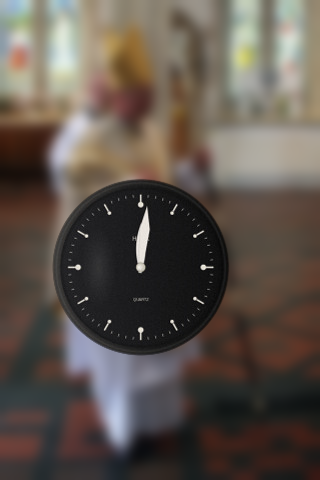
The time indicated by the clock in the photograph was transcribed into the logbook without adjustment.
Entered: 12:01
